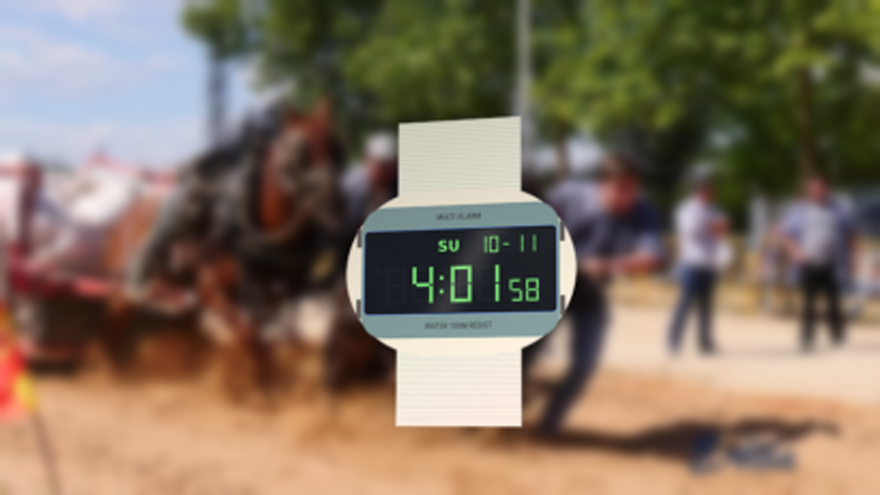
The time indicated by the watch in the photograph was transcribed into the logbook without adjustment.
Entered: 4:01:58
